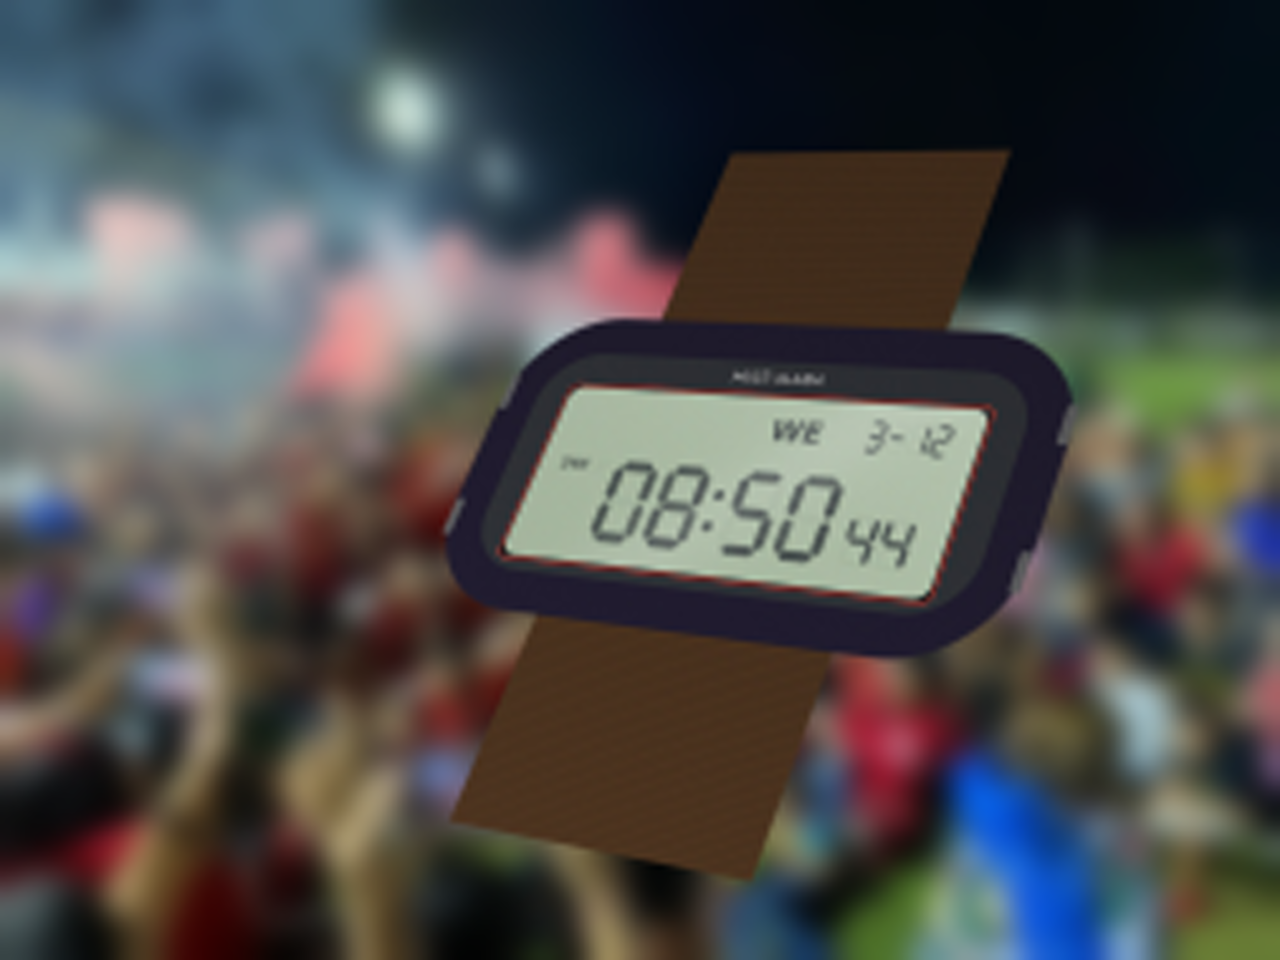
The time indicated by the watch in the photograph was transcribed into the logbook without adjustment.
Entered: 8:50:44
